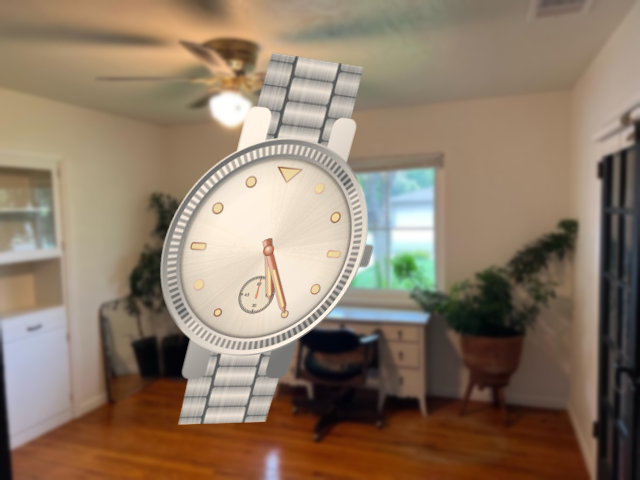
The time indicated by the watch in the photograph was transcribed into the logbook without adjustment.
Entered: 5:25
